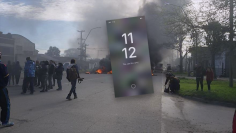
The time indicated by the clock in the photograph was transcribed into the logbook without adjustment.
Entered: 11:12
